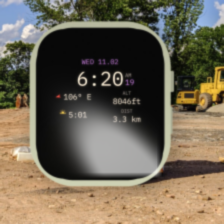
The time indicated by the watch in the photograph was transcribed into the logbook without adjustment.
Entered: 6:20
